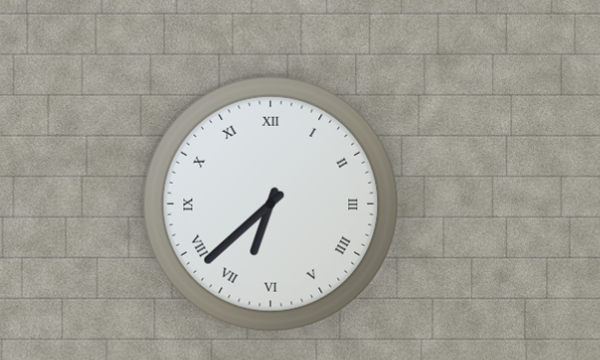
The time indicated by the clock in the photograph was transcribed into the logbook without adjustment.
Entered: 6:38
